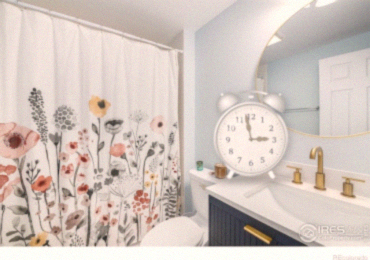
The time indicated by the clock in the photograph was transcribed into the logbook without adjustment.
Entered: 2:58
